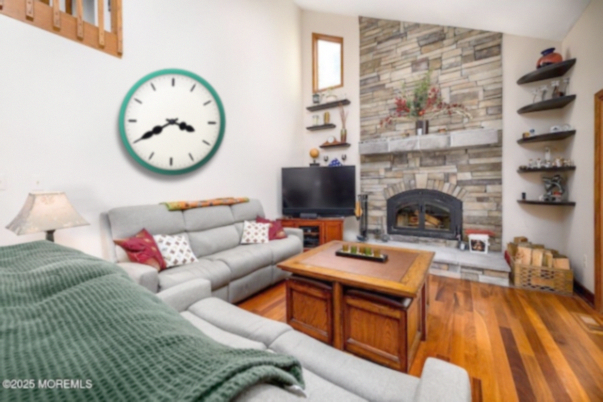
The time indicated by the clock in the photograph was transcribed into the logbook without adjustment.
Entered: 3:40
